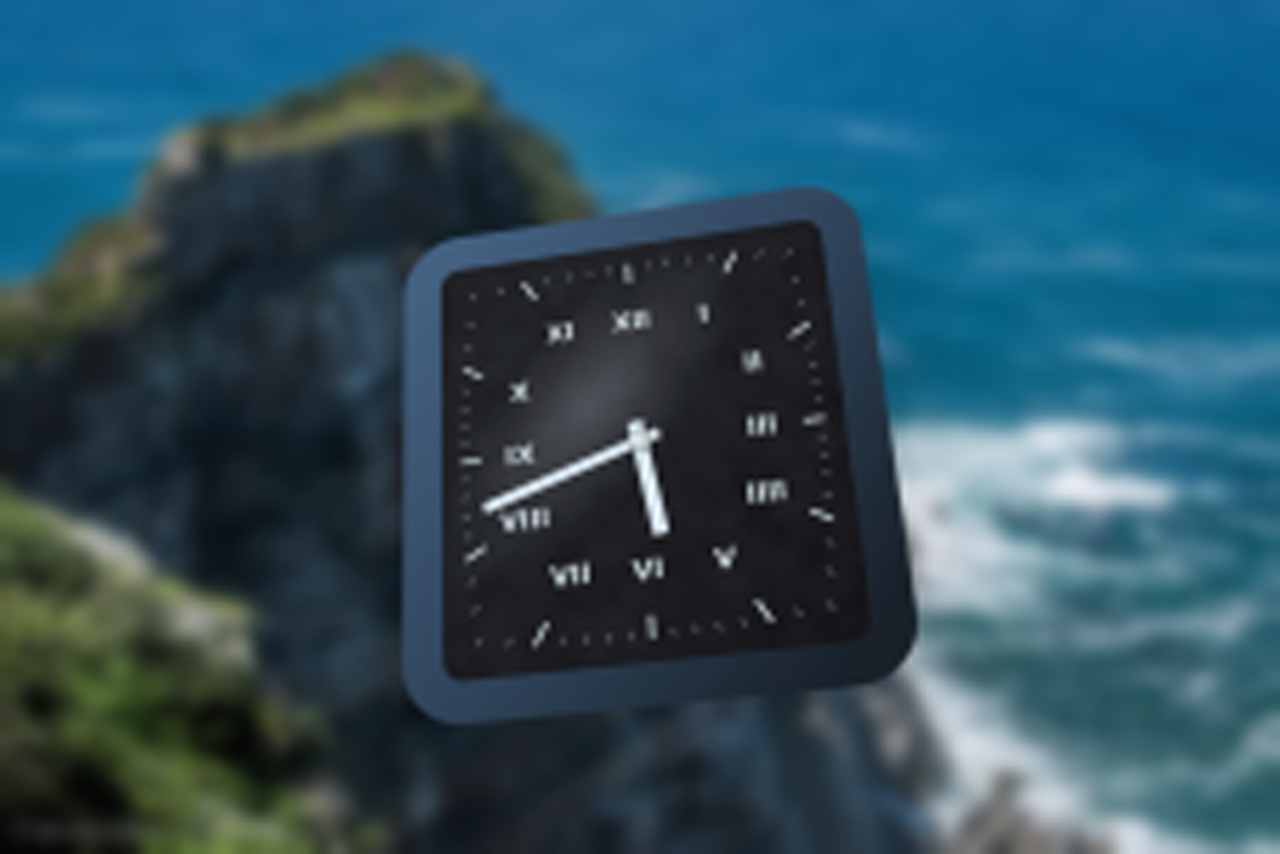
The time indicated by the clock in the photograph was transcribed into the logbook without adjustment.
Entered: 5:42
